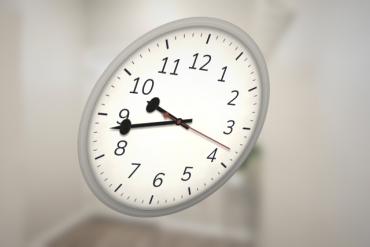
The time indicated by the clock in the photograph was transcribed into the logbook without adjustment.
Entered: 9:43:18
